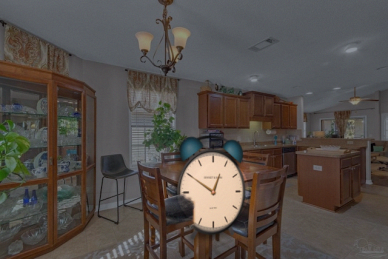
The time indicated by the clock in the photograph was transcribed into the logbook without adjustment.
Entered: 12:50
